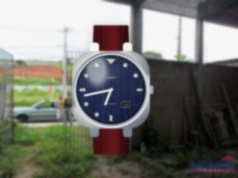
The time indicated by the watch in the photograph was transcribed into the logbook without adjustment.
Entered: 6:43
